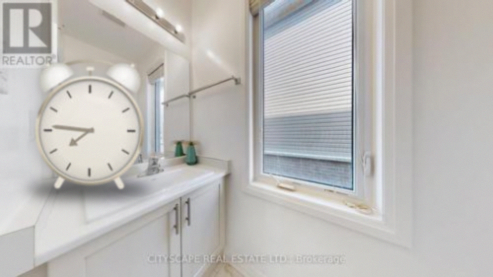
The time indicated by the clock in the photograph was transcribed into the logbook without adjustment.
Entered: 7:46
